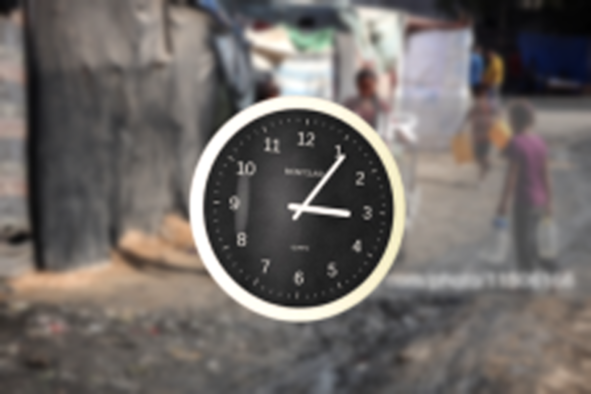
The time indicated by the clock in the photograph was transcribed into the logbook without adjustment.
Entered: 3:06
